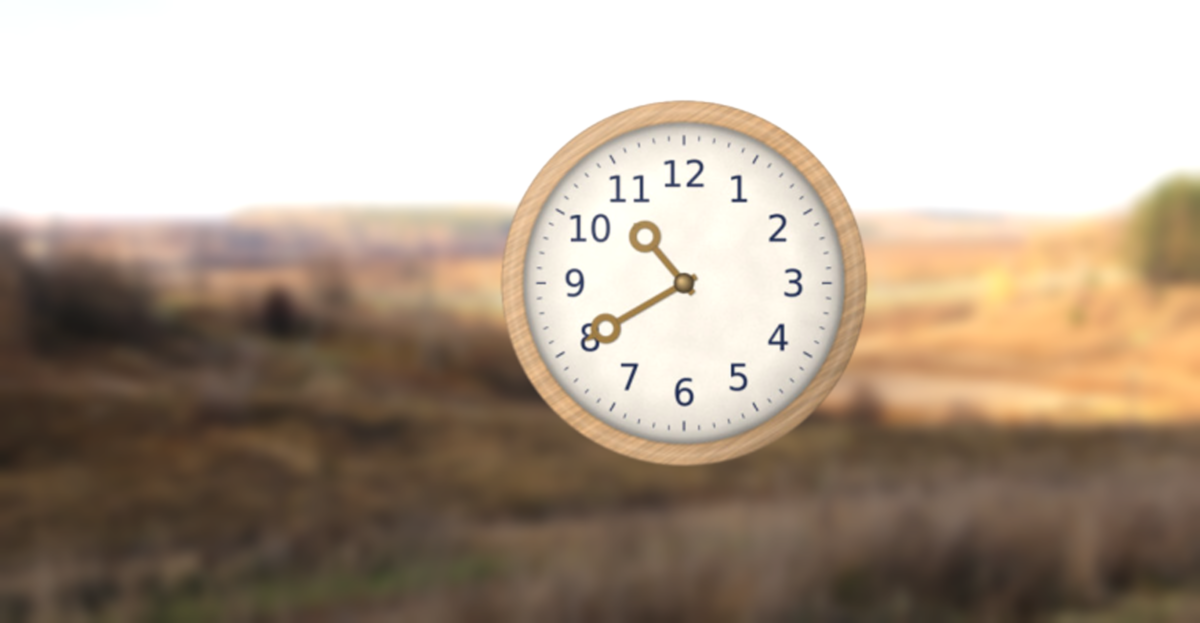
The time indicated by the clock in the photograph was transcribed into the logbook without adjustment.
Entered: 10:40
